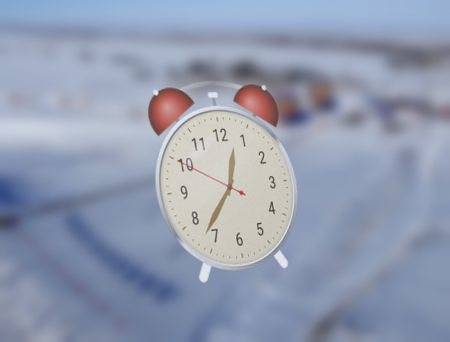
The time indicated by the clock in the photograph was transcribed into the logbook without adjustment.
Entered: 12:36:50
